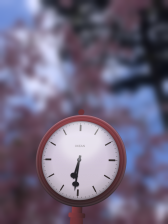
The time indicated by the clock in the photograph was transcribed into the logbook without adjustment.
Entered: 6:31
